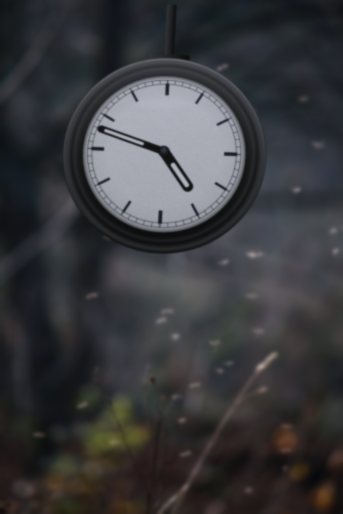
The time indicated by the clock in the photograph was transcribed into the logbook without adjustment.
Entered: 4:48
